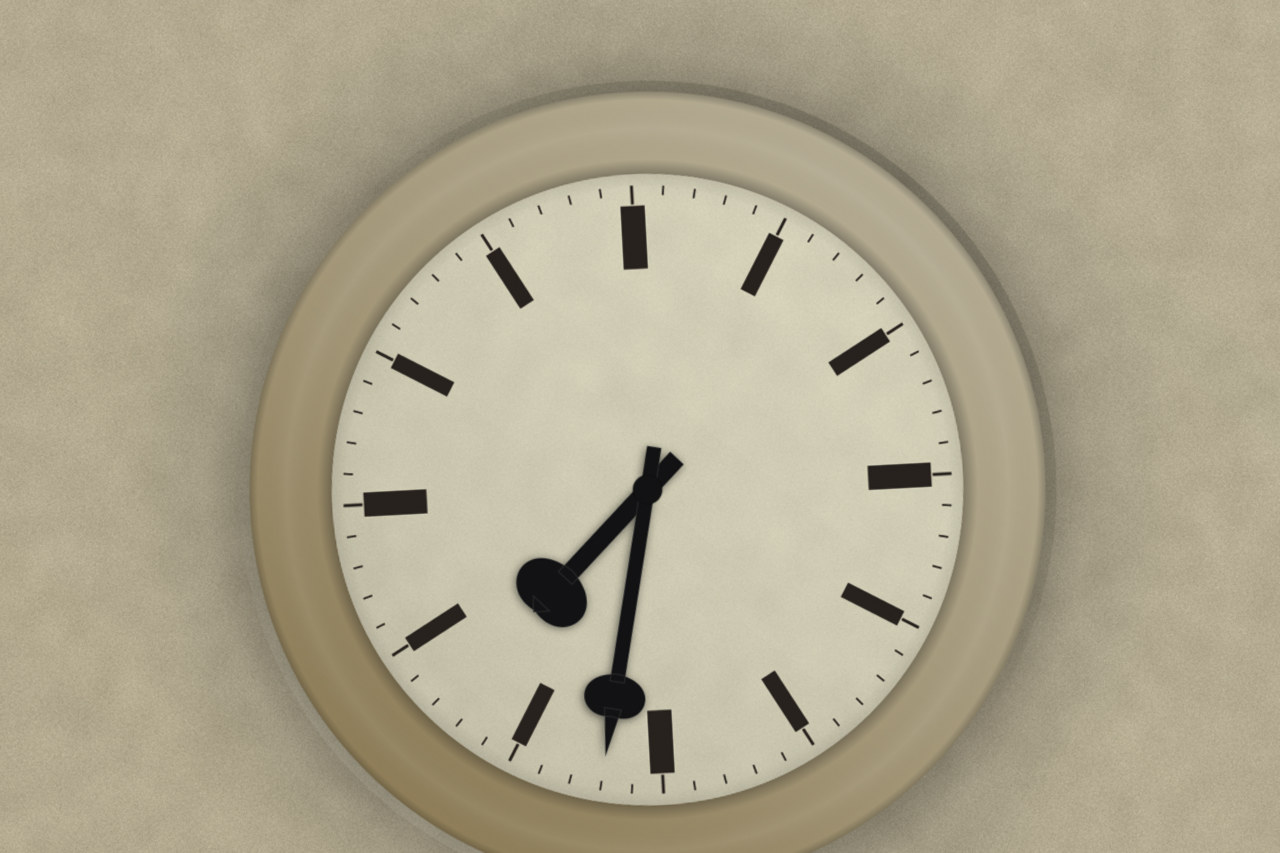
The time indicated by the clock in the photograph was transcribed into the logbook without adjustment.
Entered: 7:32
